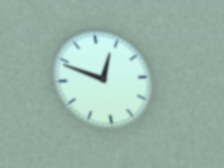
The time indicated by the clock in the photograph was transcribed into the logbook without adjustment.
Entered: 12:49
